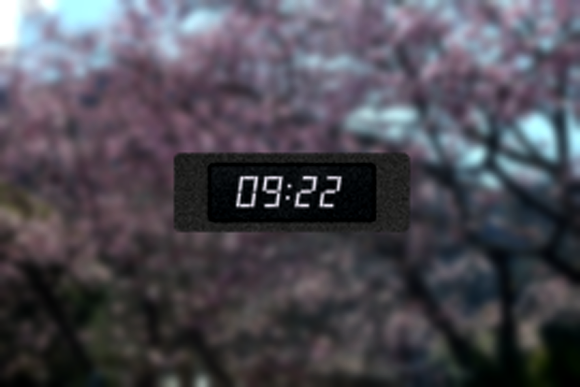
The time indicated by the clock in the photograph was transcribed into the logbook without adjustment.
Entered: 9:22
